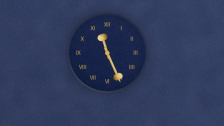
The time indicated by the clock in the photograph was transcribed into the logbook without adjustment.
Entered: 11:26
